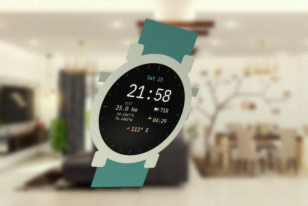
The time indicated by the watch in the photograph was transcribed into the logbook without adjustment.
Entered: 21:58
